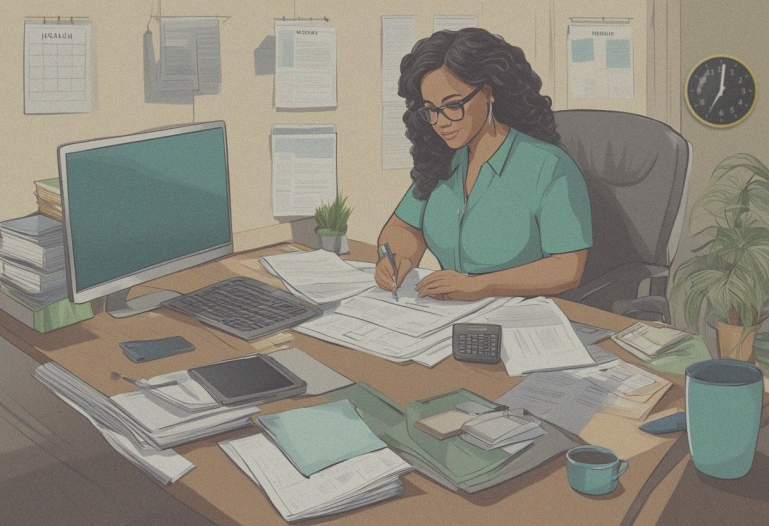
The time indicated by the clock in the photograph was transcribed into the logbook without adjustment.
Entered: 7:01
